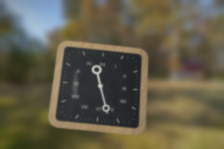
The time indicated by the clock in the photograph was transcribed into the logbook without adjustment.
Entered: 11:27
